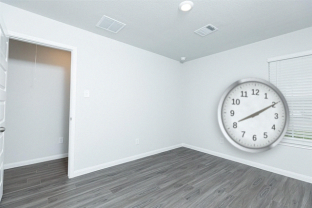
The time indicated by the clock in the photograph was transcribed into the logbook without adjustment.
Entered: 8:10
